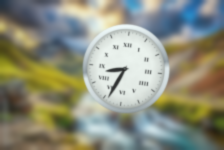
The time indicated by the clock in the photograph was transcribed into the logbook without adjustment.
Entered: 8:34
